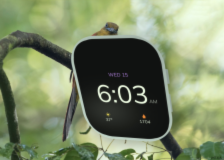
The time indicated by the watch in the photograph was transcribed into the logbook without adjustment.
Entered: 6:03
